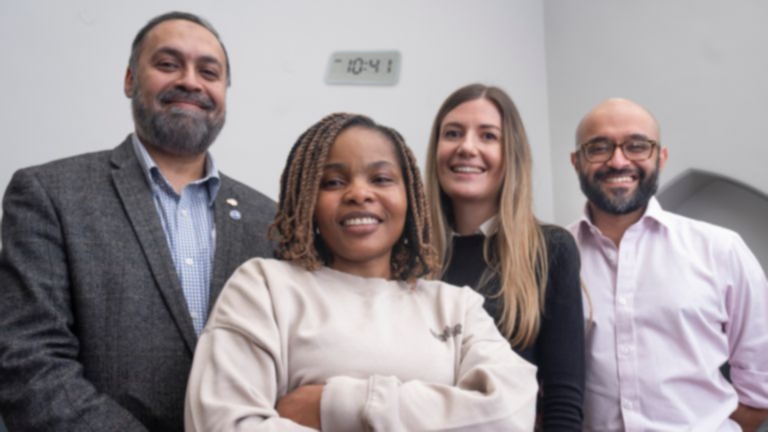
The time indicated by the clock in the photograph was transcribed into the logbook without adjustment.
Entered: 10:41
